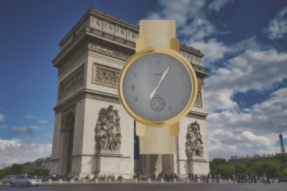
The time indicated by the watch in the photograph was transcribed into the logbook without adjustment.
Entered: 7:05
